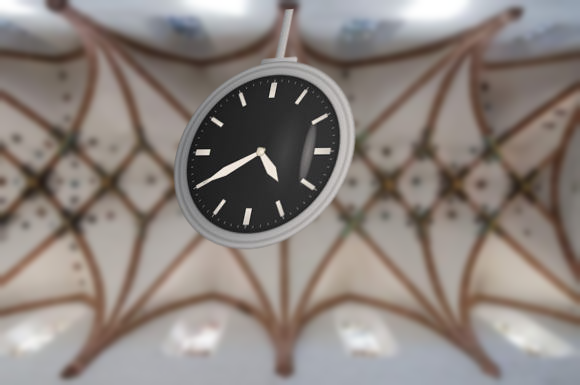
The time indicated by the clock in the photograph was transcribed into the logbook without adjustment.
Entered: 4:40
